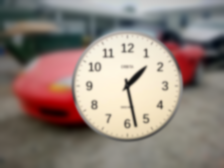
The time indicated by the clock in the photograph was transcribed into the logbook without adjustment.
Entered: 1:28
